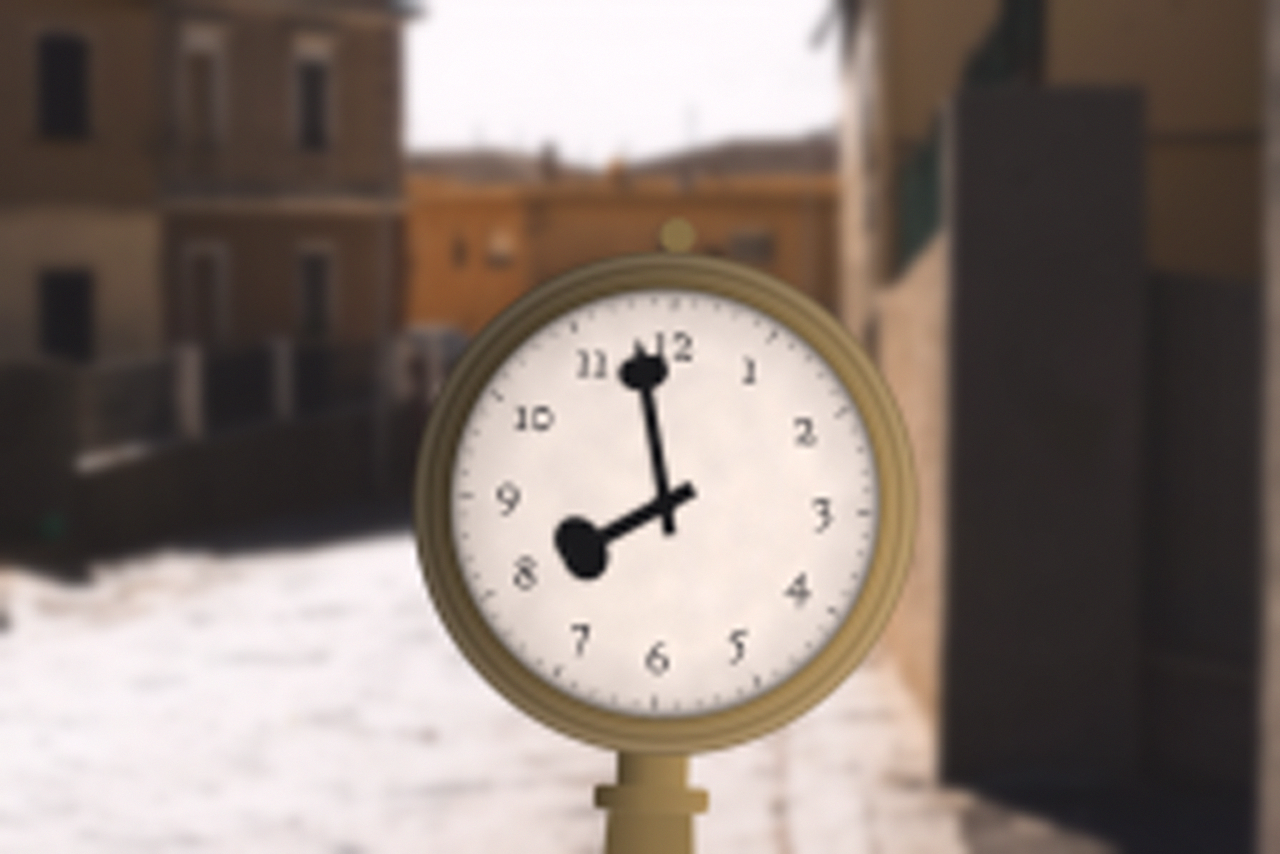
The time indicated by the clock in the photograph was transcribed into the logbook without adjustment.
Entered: 7:58
